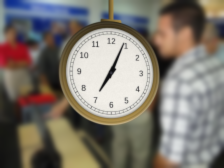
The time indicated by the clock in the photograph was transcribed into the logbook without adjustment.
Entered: 7:04
